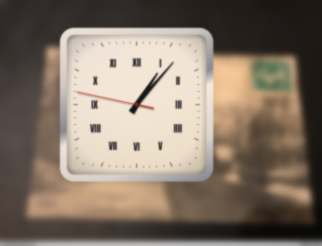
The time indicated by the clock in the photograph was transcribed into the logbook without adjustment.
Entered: 1:06:47
